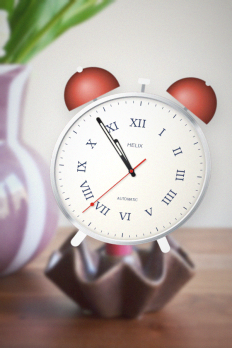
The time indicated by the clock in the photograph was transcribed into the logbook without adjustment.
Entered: 10:53:37
